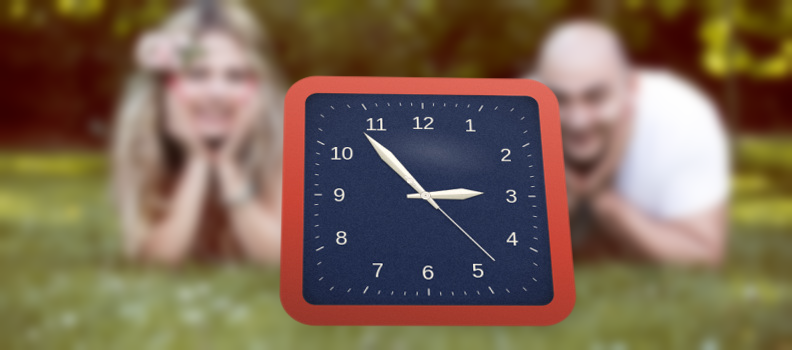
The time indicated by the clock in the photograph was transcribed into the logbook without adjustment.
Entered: 2:53:23
